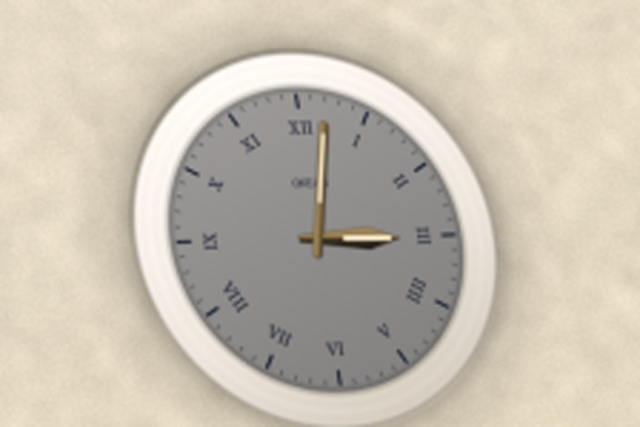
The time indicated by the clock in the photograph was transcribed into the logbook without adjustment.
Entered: 3:02
